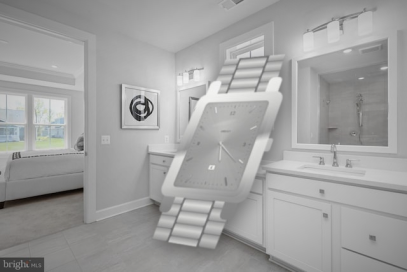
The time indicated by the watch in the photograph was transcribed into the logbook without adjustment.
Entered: 5:21
